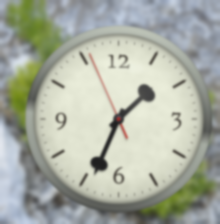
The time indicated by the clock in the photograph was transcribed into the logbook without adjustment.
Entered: 1:33:56
